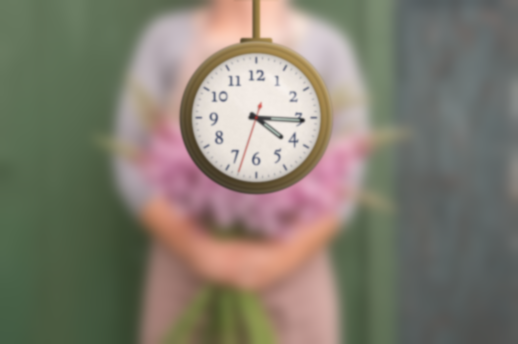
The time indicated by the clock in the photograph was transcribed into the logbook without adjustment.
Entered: 4:15:33
